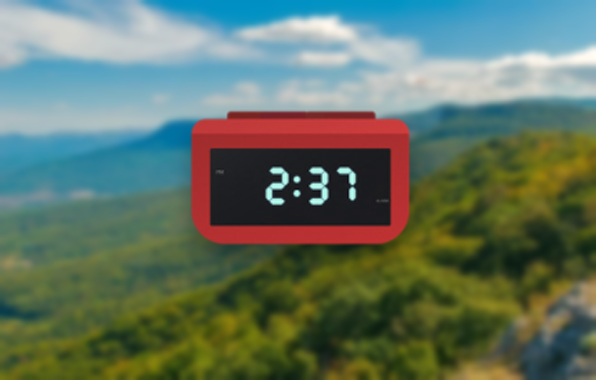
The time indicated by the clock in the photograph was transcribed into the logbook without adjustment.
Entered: 2:37
